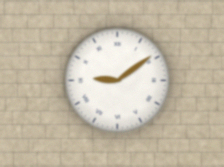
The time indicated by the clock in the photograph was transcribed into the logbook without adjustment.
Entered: 9:09
